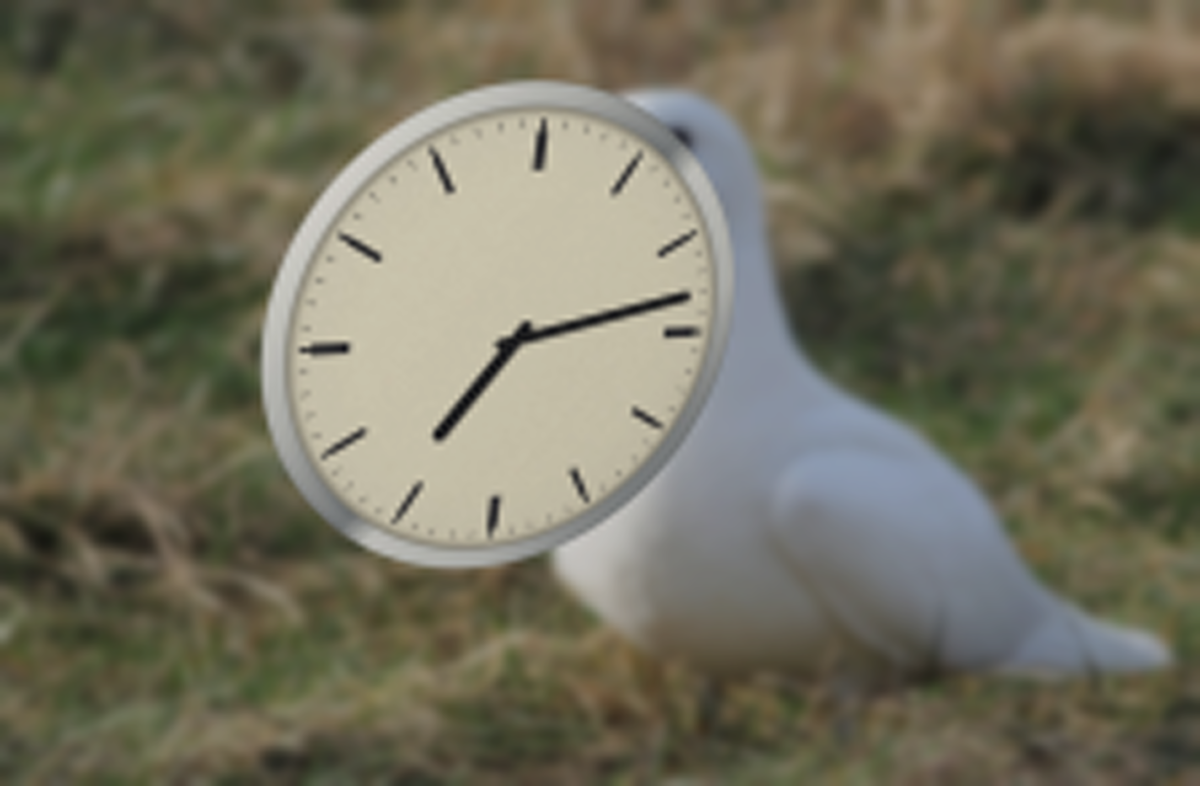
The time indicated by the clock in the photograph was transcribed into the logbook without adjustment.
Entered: 7:13
